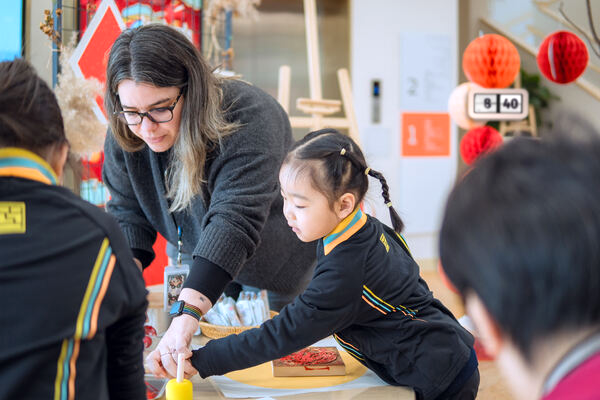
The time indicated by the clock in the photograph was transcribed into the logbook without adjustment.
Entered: 8:40
